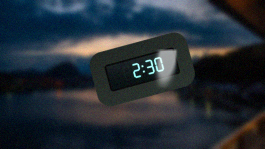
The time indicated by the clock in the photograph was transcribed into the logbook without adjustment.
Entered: 2:30
